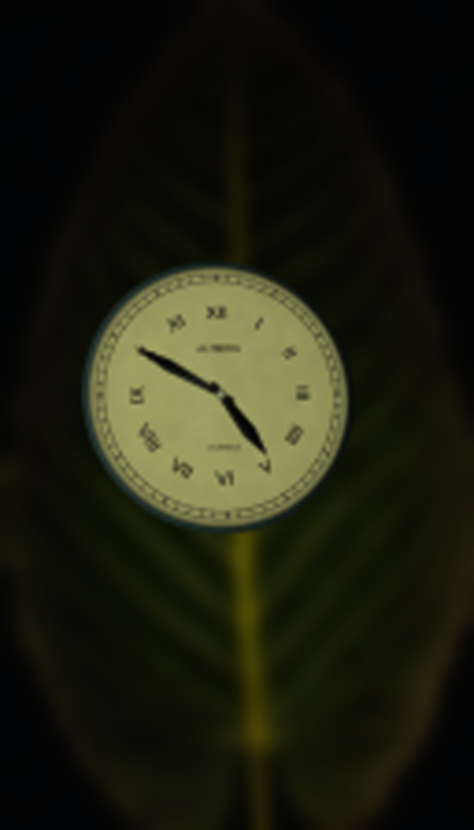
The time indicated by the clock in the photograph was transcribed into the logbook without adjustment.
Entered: 4:50
